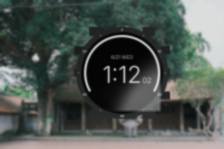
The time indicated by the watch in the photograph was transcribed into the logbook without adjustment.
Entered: 1:12
